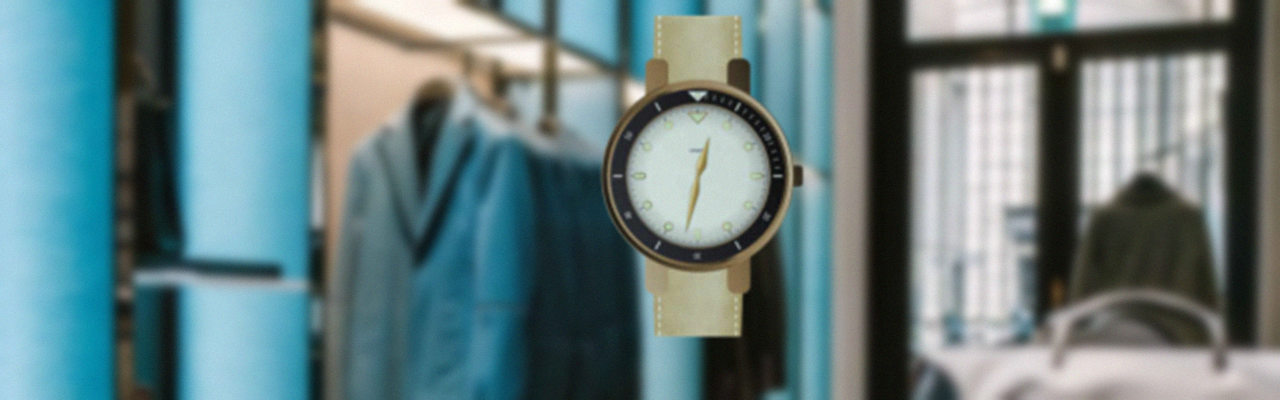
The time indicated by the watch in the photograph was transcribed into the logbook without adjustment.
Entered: 12:32
